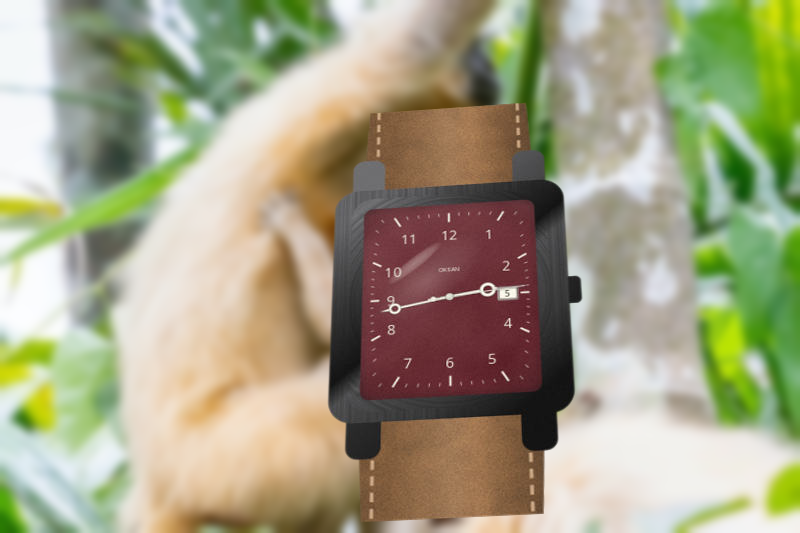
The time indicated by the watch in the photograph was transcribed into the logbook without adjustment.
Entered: 2:43:14
